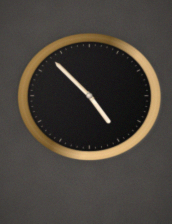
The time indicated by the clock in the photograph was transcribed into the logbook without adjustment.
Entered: 4:53
